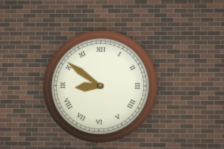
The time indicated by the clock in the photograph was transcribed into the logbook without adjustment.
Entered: 8:51
